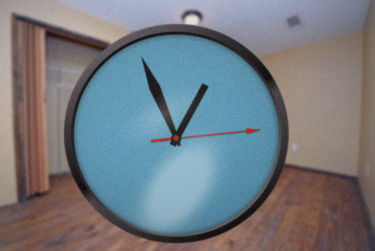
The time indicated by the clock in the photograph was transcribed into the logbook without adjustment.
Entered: 12:56:14
